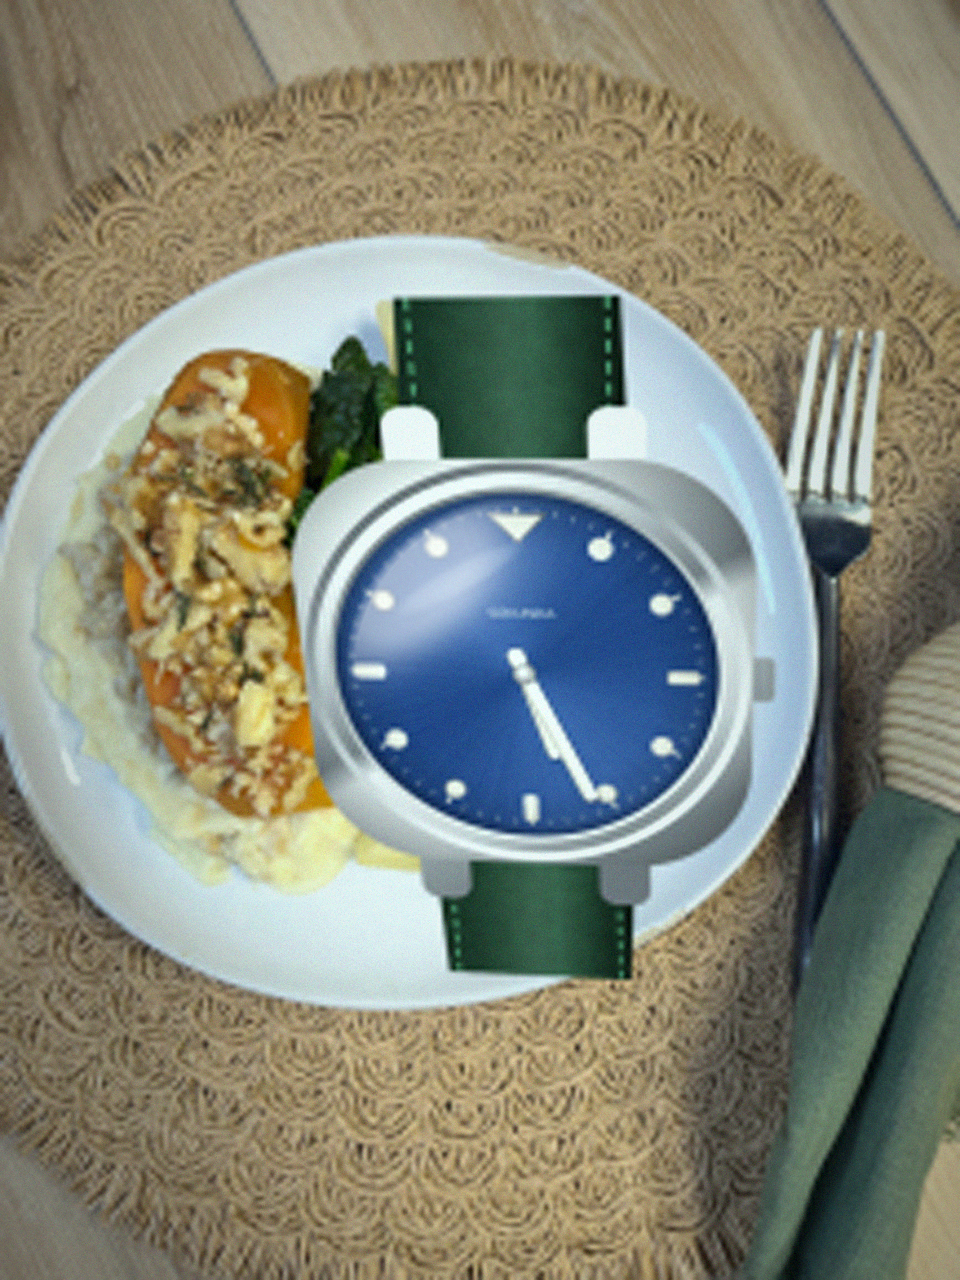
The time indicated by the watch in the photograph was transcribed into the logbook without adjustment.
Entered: 5:26
